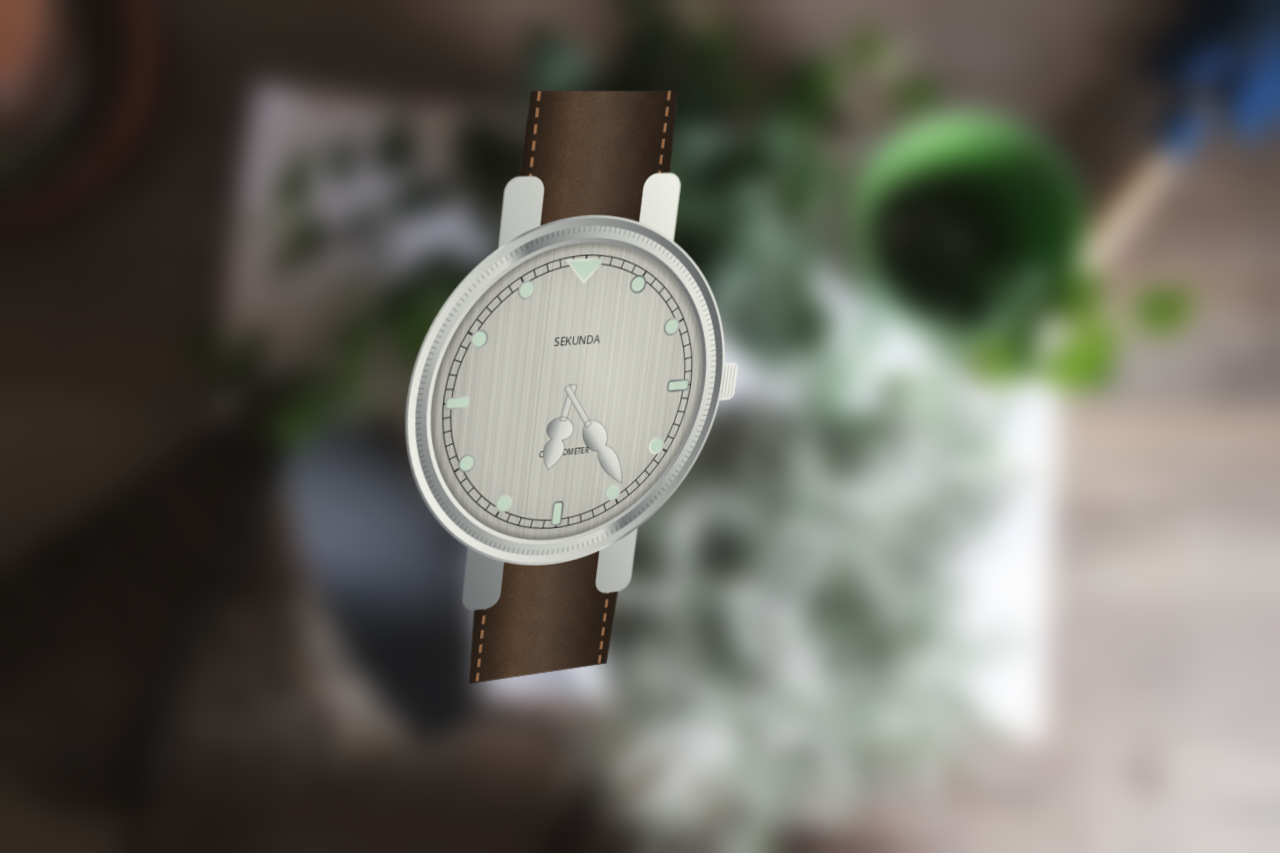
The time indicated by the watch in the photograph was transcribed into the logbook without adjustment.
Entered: 6:24
